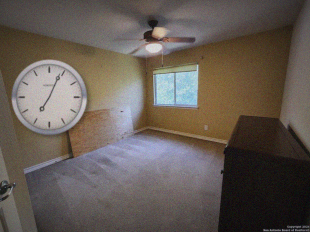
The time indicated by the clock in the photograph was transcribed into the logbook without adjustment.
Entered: 7:04
